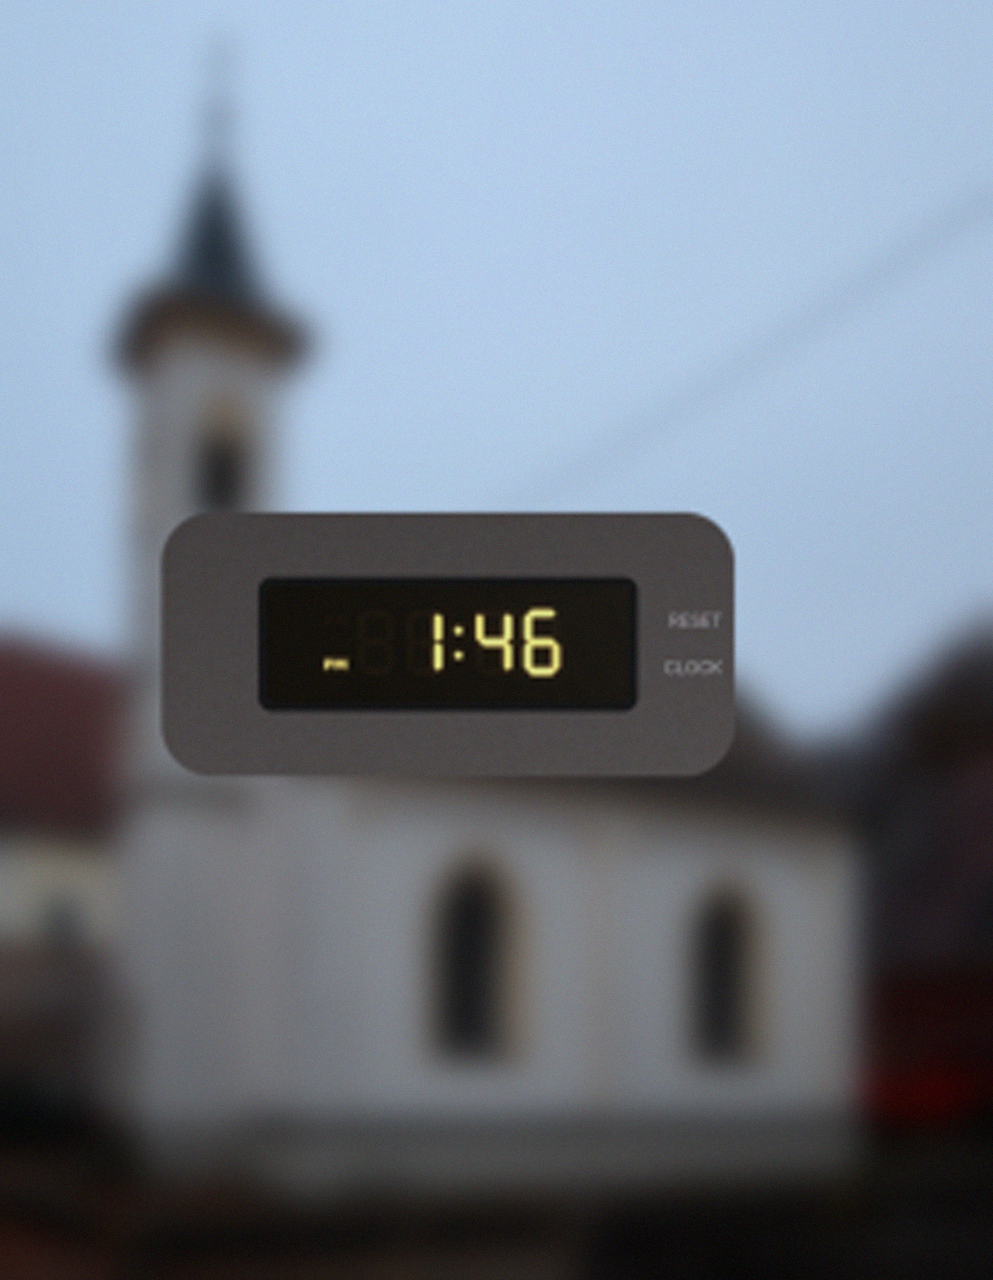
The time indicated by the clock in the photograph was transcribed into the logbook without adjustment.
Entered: 1:46
